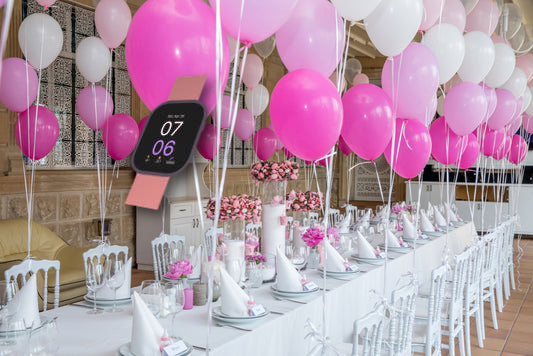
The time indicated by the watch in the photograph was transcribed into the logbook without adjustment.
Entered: 7:06
